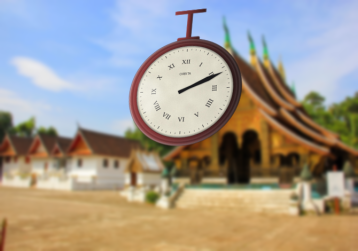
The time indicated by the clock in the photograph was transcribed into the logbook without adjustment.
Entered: 2:11
